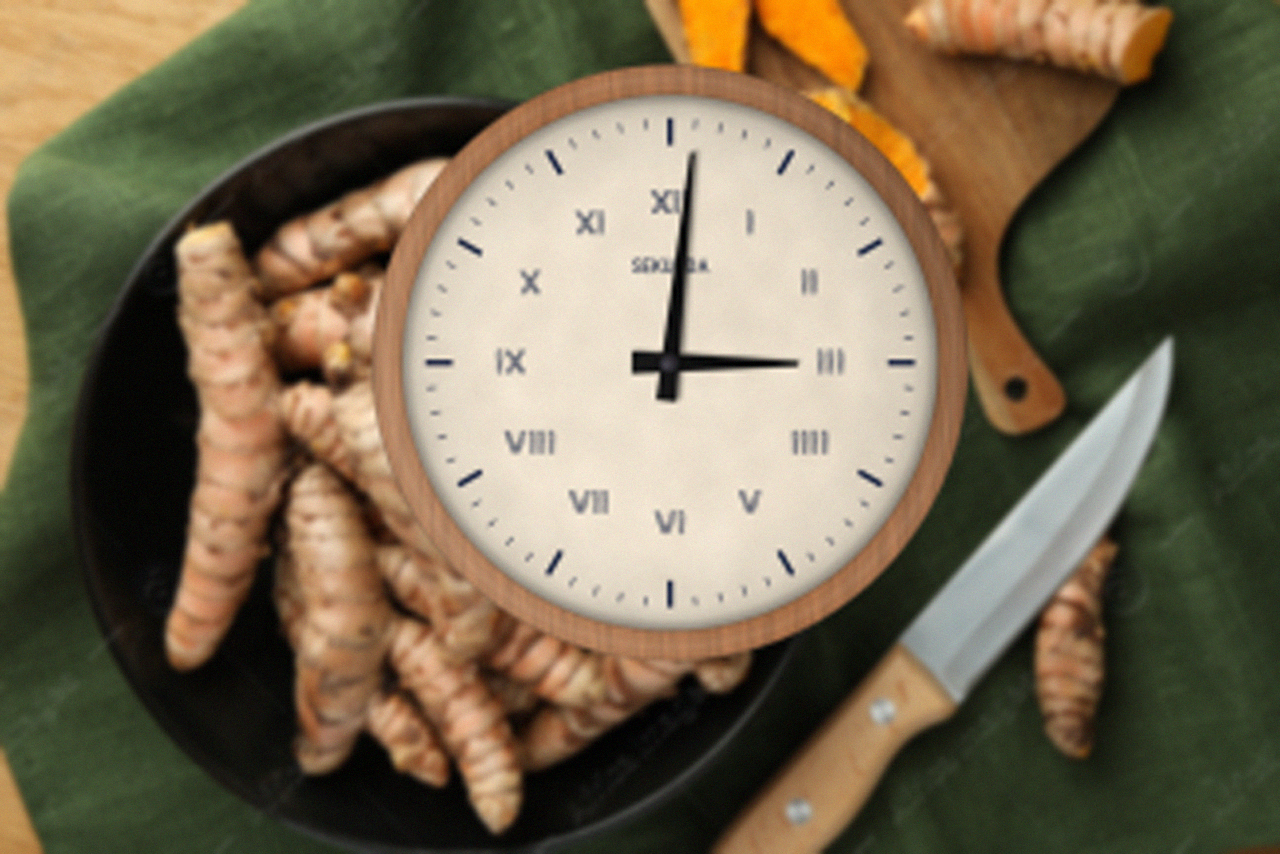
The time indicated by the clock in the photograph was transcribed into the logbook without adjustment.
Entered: 3:01
